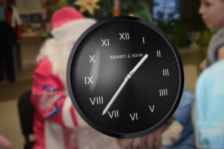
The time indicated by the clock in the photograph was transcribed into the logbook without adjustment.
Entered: 1:37
